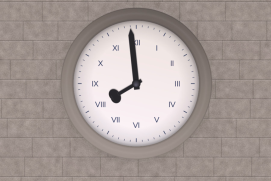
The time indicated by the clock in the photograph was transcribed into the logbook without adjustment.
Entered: 7:59
